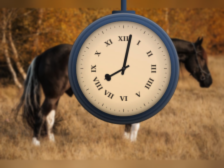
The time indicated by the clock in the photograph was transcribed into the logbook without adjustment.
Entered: 8:02
